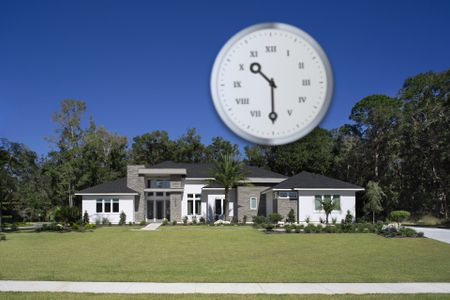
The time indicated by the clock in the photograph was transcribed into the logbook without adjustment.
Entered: 10:30
